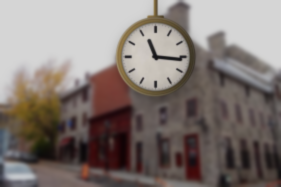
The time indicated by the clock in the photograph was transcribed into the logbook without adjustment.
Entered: 11:16
